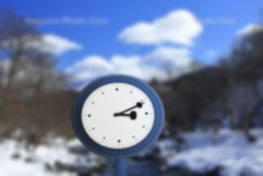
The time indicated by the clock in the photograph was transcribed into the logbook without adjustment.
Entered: 3:11
